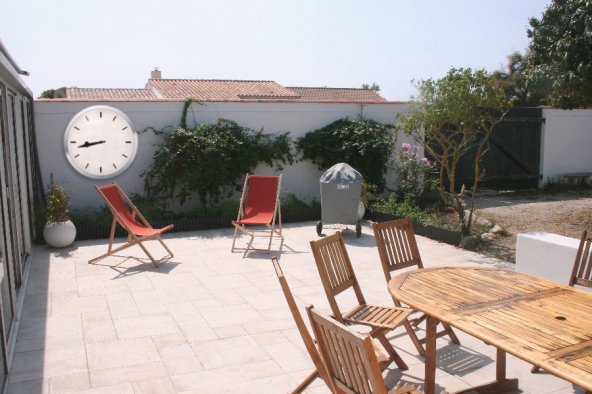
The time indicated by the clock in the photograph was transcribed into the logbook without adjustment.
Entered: 8:43
